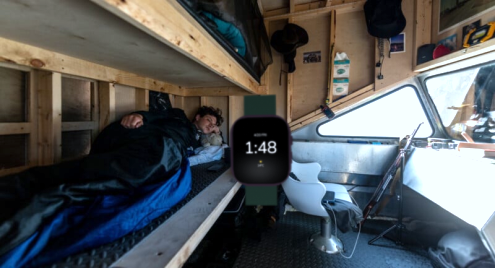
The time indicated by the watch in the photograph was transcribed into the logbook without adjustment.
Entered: 1:48
